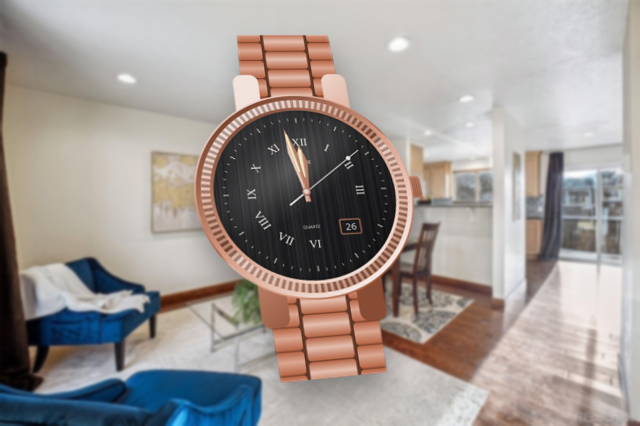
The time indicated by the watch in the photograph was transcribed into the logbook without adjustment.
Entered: 11:58:09
